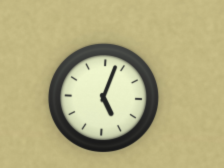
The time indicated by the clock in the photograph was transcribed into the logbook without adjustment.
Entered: 5:03
